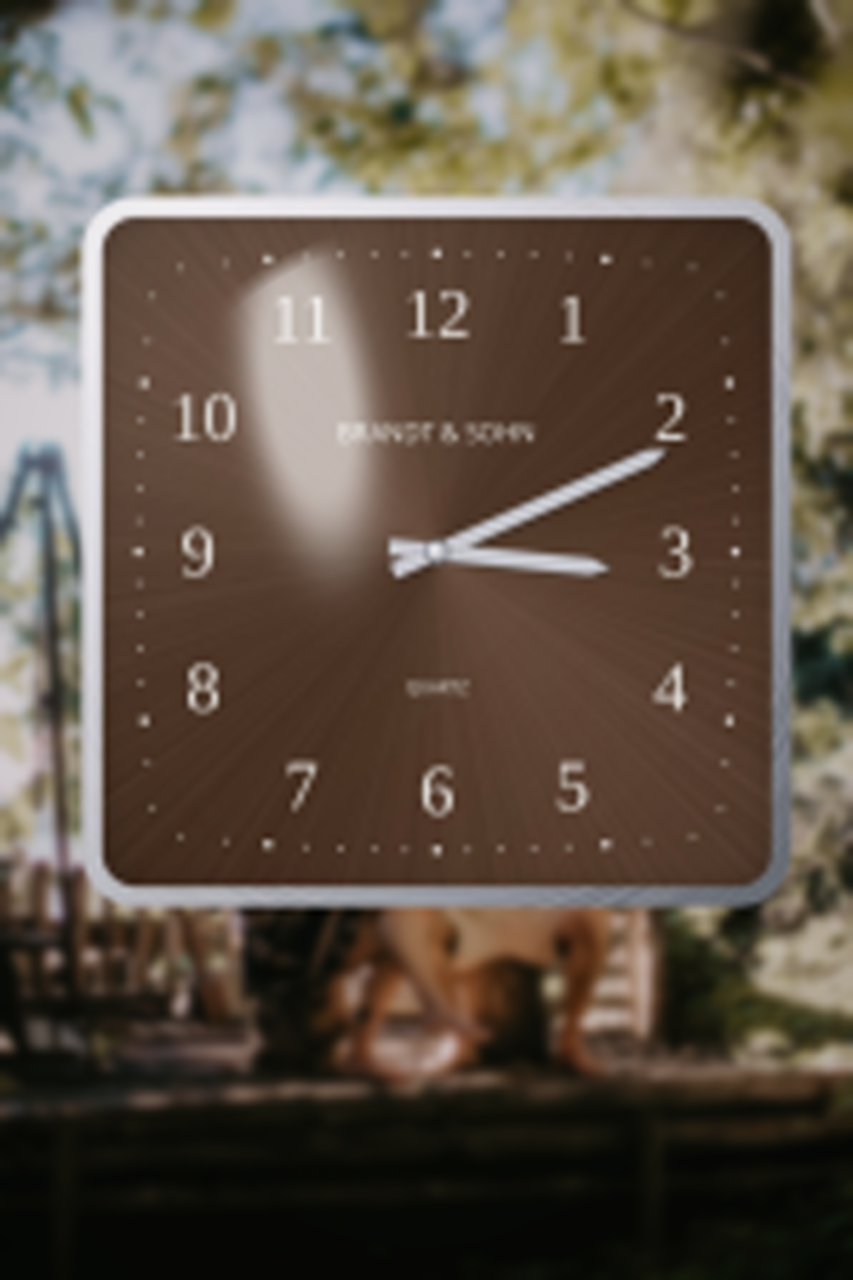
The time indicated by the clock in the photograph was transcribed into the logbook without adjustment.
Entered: 3:11
